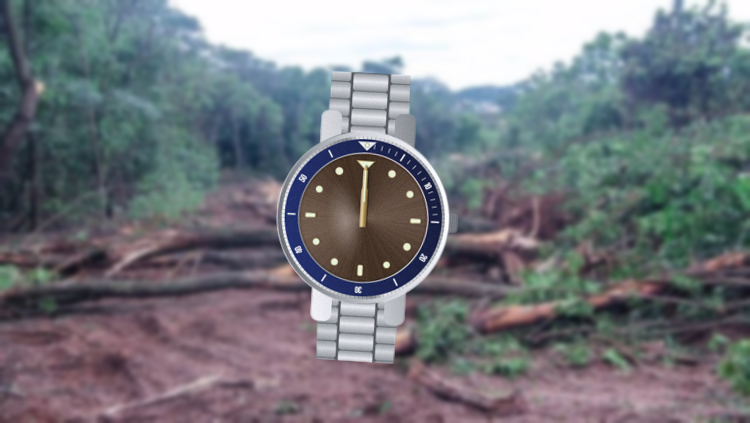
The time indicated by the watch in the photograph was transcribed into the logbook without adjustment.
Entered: 12:00
